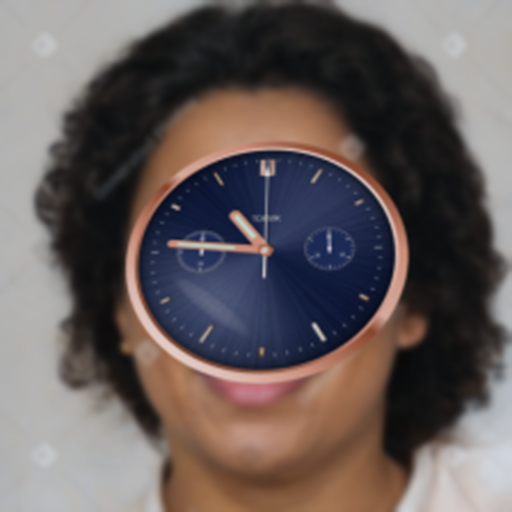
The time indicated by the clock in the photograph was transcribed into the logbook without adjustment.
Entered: 10:46
